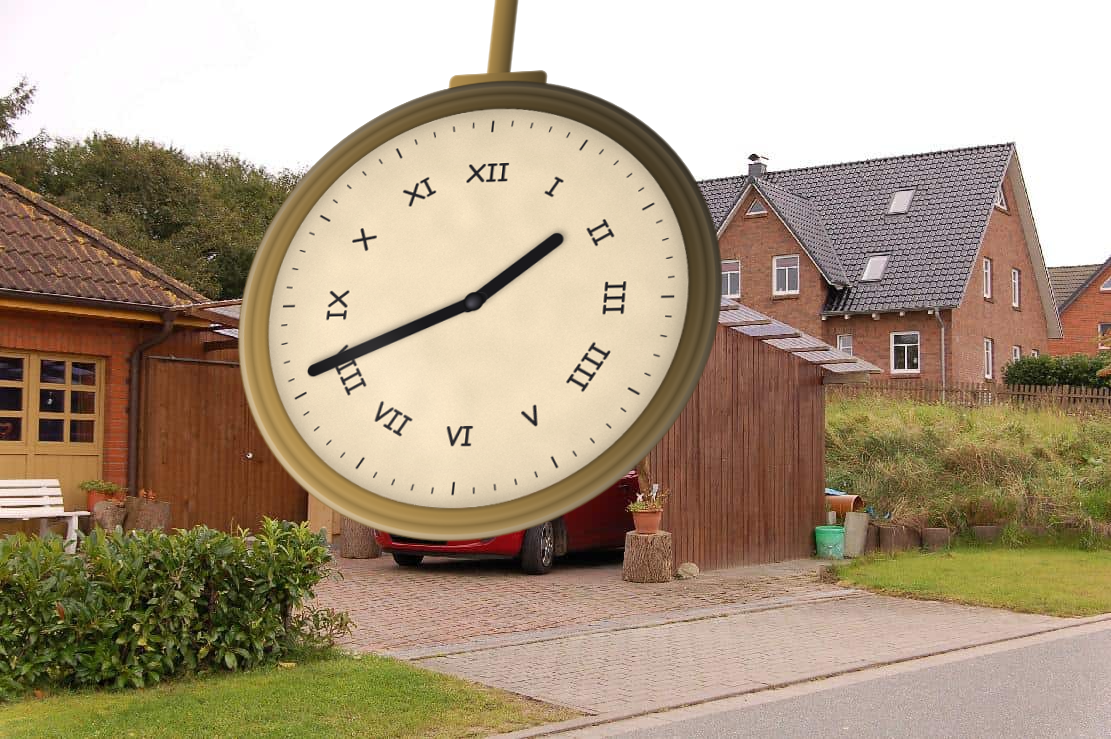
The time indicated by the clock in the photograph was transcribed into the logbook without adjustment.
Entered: 1:41
